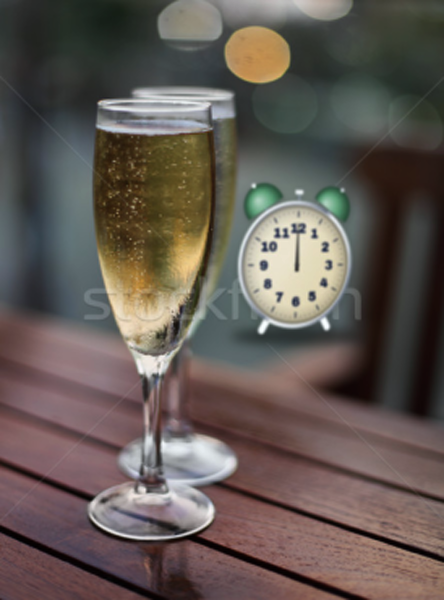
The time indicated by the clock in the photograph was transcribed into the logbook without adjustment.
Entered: 12:00
